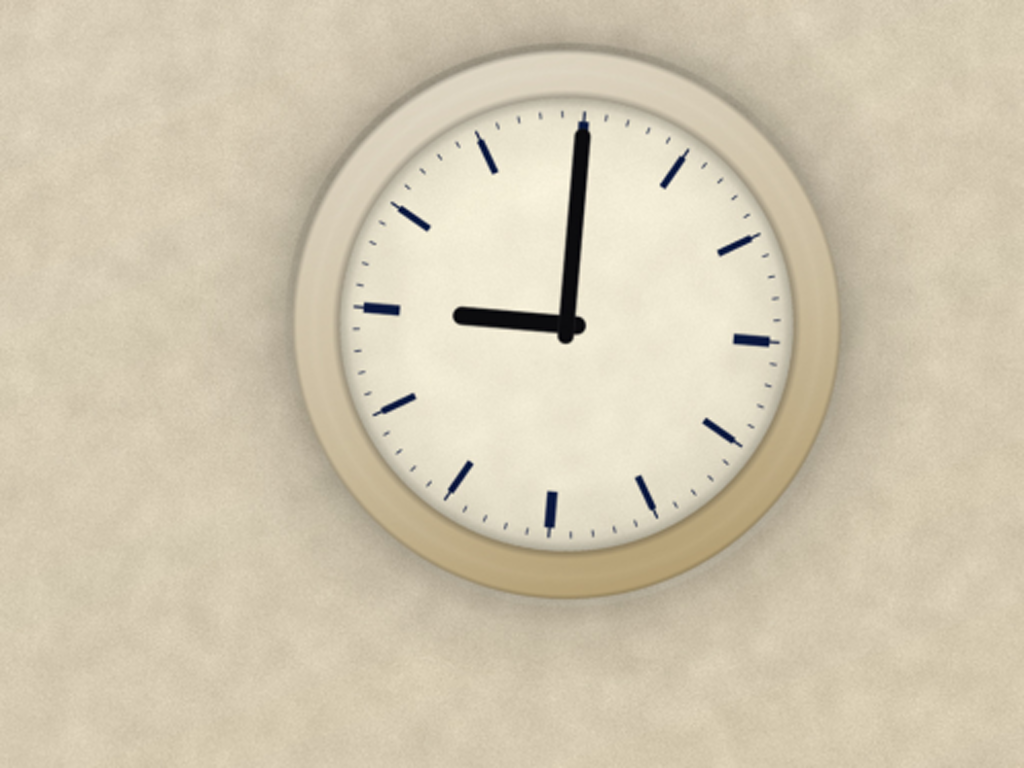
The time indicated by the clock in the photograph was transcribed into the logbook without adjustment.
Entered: 9:00
